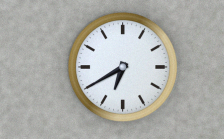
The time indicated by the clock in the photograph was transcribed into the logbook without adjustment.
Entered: 6:40
